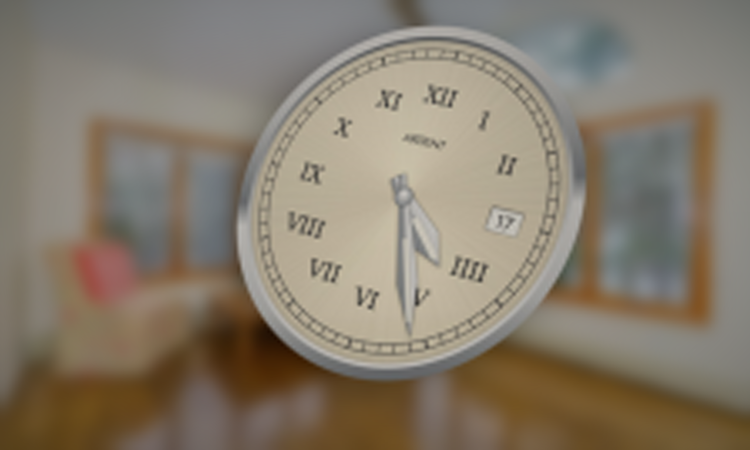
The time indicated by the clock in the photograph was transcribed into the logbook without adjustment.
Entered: 4:26
